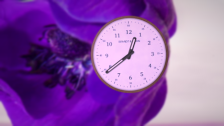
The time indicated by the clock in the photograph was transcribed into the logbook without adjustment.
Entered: 12:39
